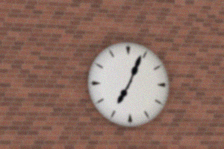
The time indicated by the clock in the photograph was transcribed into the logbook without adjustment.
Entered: 7:04
